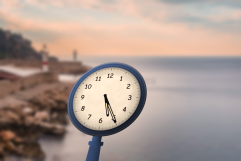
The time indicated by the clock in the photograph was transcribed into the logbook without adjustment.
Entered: 5:25
